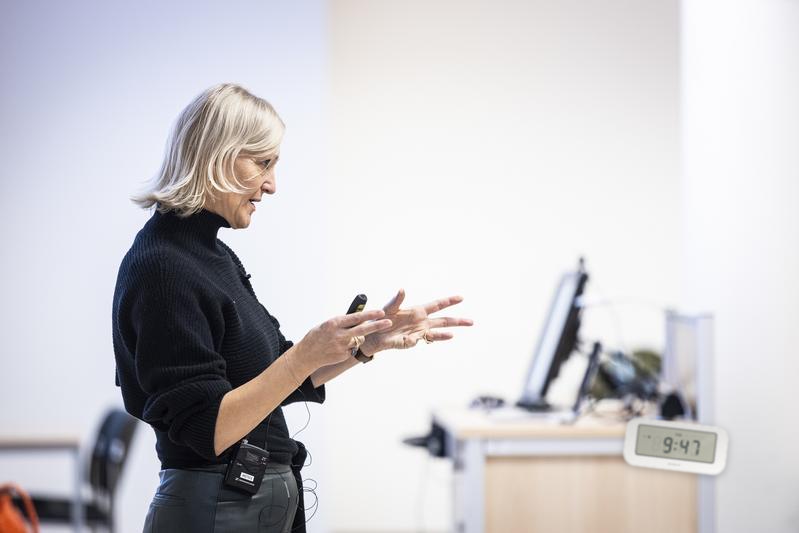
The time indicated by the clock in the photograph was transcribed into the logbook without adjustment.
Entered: 9:47
